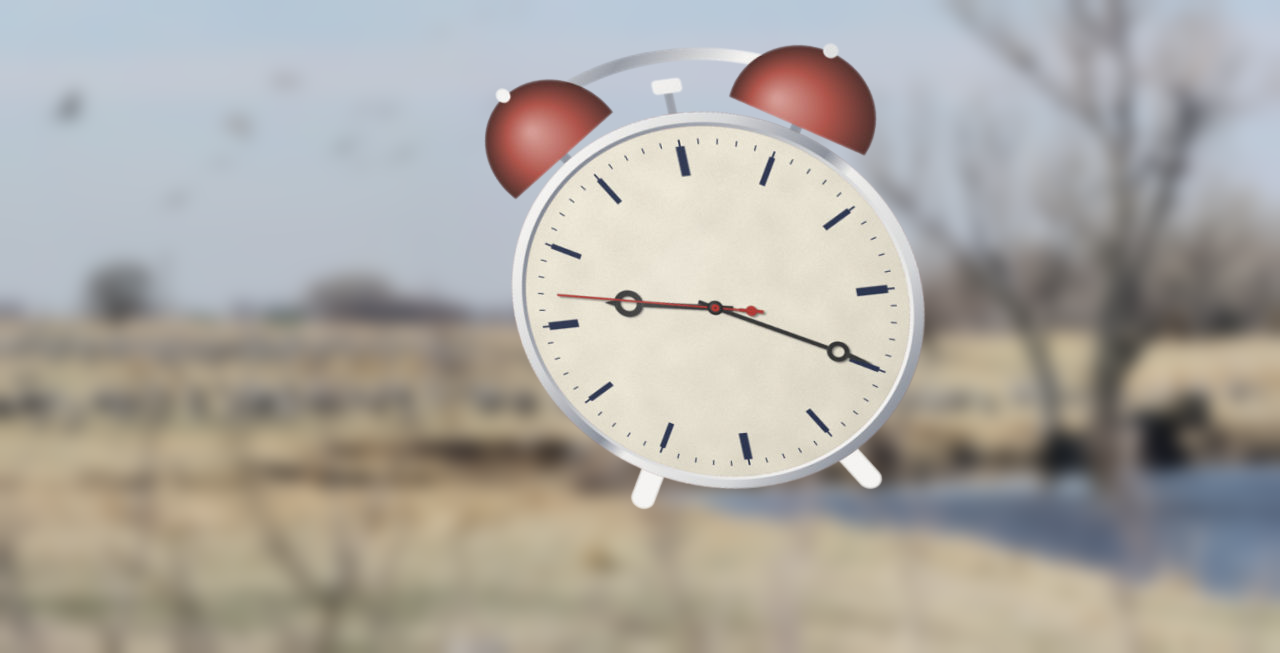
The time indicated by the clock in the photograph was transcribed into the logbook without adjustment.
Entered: 9:19:47
